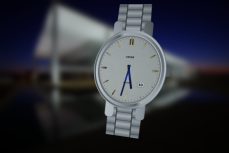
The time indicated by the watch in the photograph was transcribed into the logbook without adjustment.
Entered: 5:32
